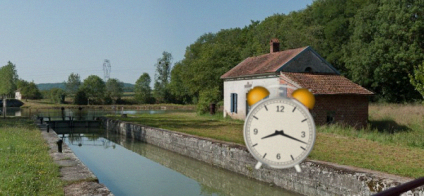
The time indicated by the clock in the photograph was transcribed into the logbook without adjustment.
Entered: 8:18
